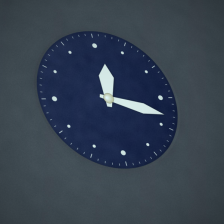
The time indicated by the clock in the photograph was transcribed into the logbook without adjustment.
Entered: 12:18
